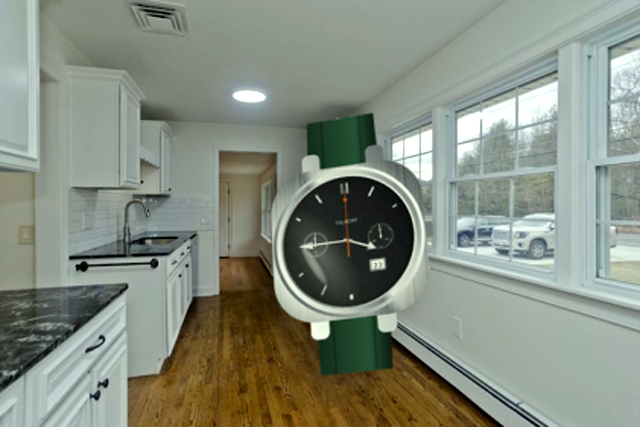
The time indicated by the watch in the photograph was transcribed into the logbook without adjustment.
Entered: 3:45
